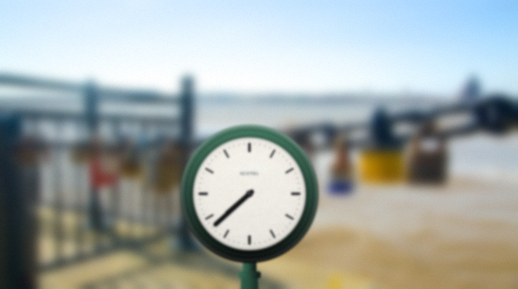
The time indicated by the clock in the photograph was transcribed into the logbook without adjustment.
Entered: 7:38
